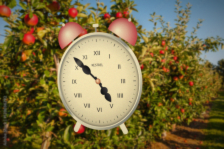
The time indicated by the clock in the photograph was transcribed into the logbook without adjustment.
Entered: 4:52
